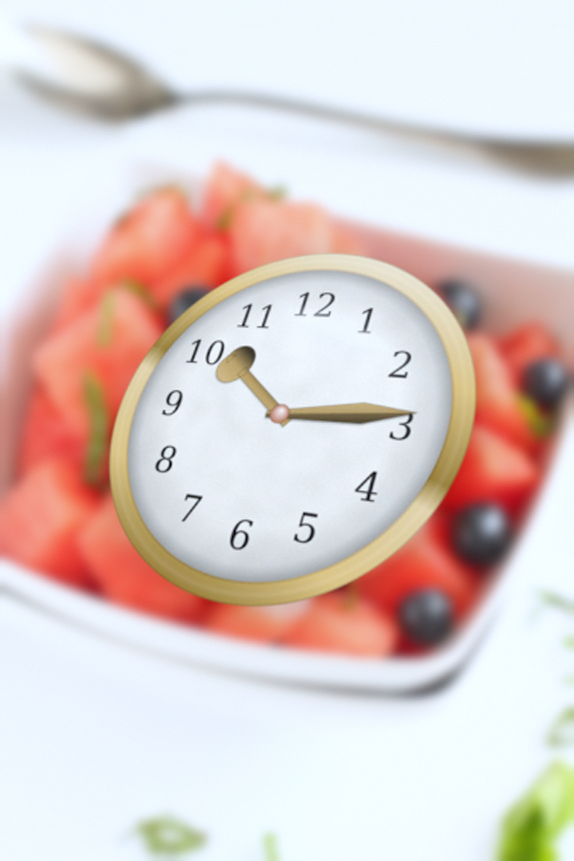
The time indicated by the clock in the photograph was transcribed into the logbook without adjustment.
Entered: 10:14
